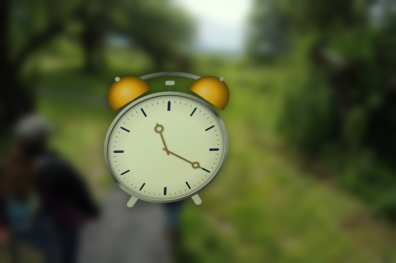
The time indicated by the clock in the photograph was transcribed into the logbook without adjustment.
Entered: 11:20
